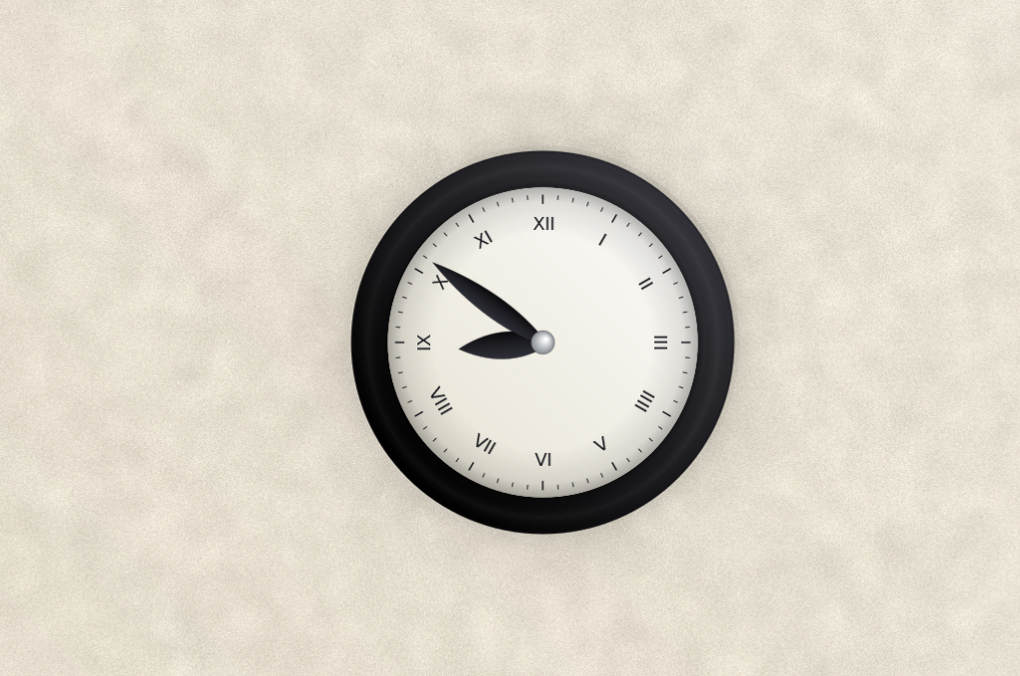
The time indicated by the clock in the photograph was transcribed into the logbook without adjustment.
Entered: 8:51
